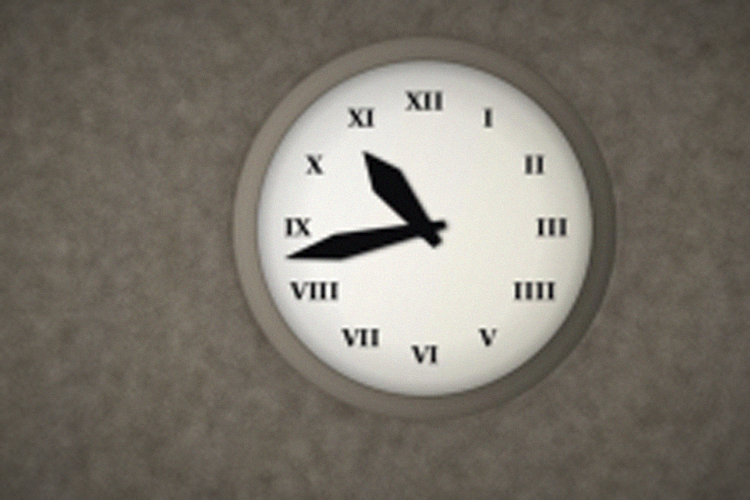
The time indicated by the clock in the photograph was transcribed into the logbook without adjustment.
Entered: 10:43
